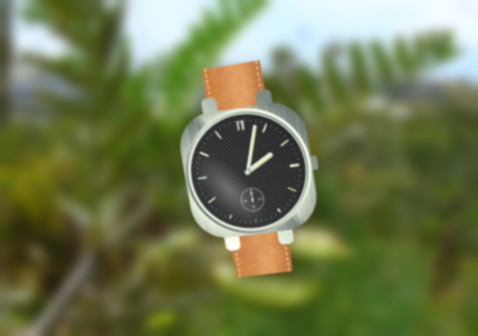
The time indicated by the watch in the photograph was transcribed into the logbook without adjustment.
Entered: 2:03
